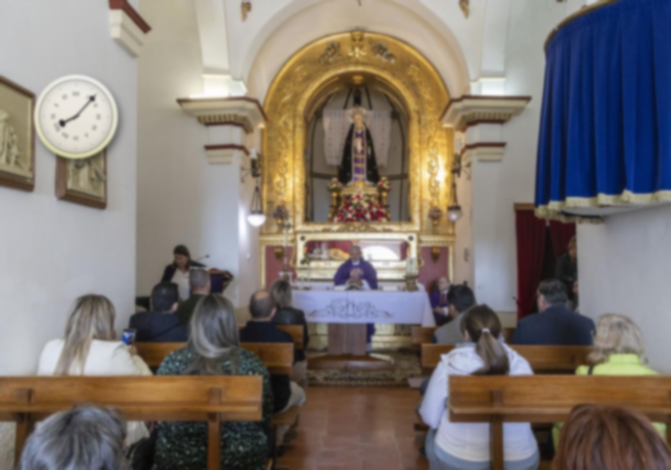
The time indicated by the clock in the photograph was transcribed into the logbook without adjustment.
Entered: 8:07
